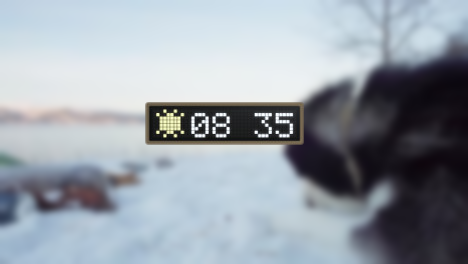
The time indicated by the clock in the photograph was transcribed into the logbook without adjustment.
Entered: 8:35
